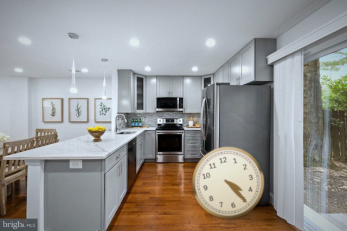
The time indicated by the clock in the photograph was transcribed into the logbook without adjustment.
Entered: 4:25
